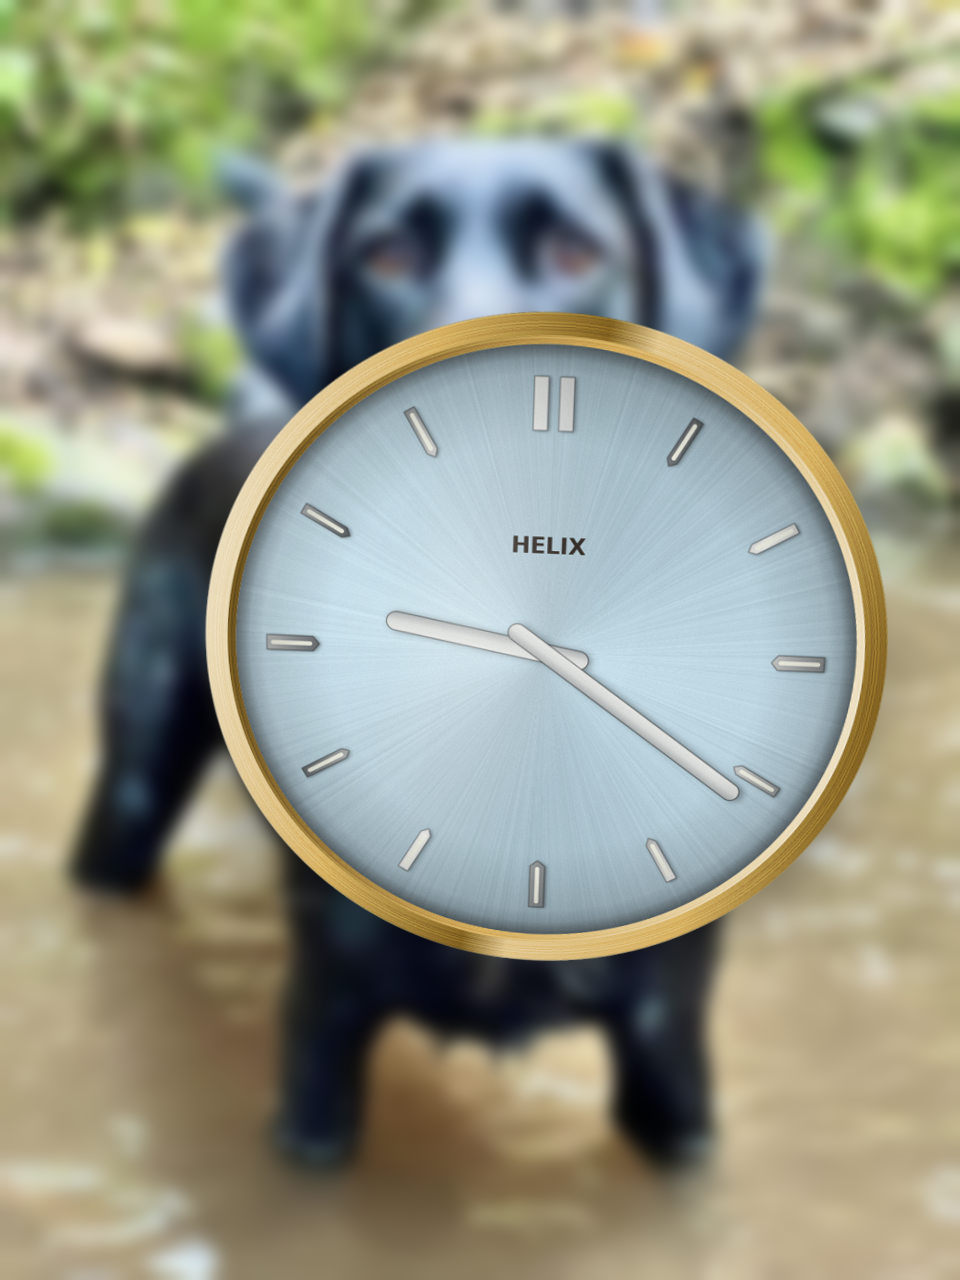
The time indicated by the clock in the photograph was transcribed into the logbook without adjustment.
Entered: 9:21
